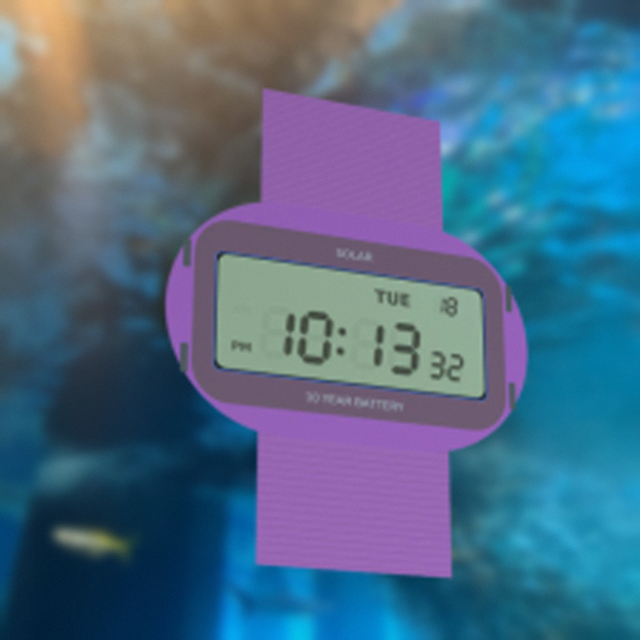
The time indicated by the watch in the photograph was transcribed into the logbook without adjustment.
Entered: 10:13:32
